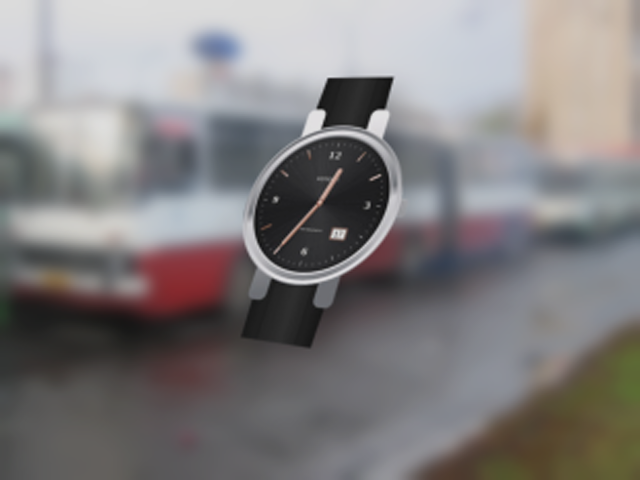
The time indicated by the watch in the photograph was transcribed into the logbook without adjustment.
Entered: 12:35
